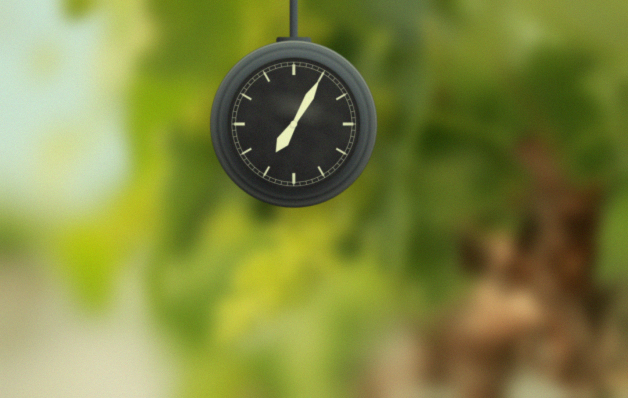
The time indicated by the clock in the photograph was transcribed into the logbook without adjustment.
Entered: 7:05
